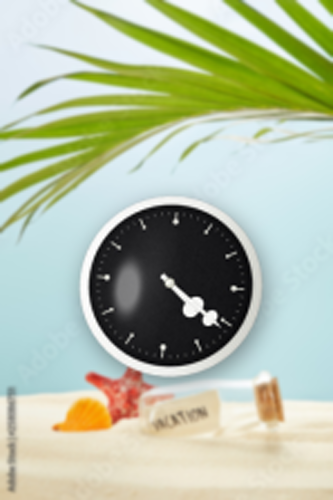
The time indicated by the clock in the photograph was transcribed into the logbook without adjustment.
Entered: 4:21
